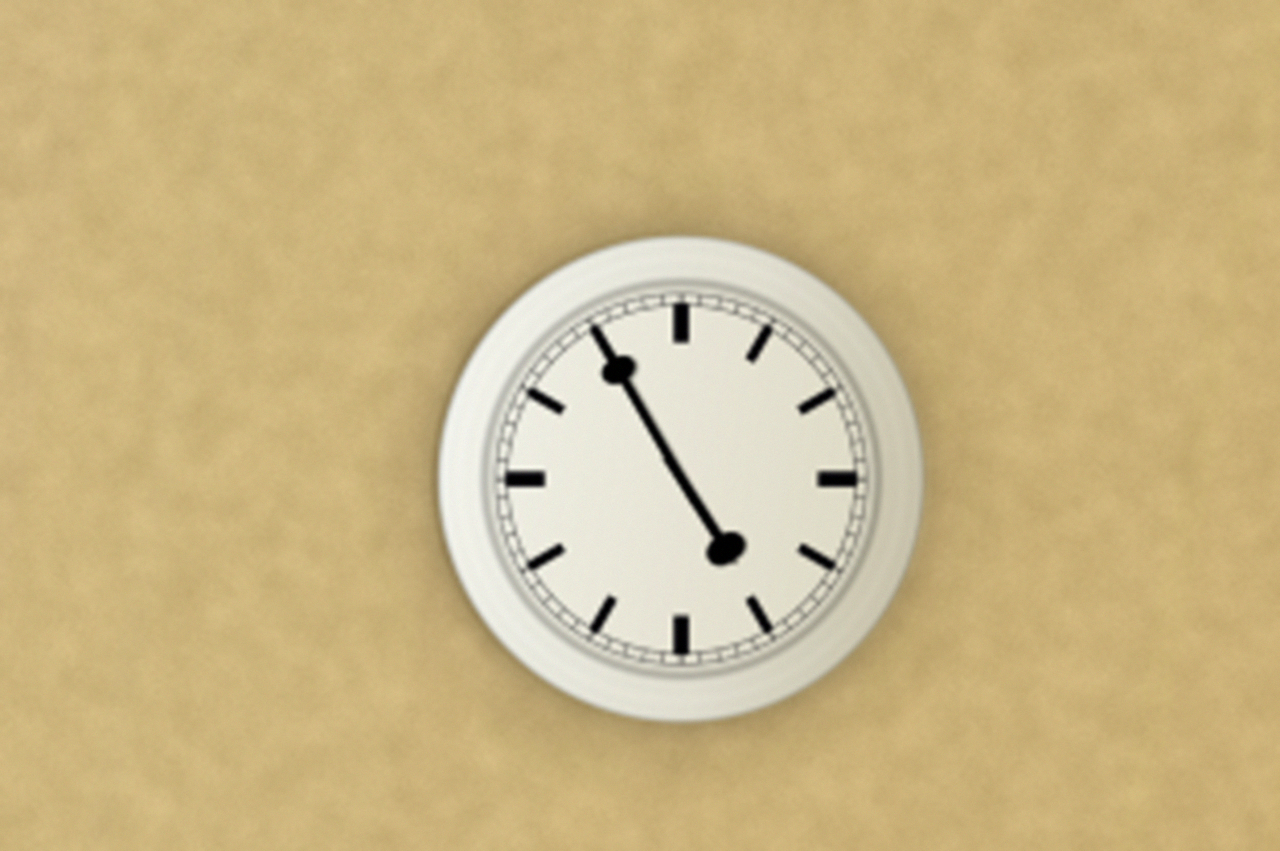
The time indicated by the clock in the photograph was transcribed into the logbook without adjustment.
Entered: 4:55
